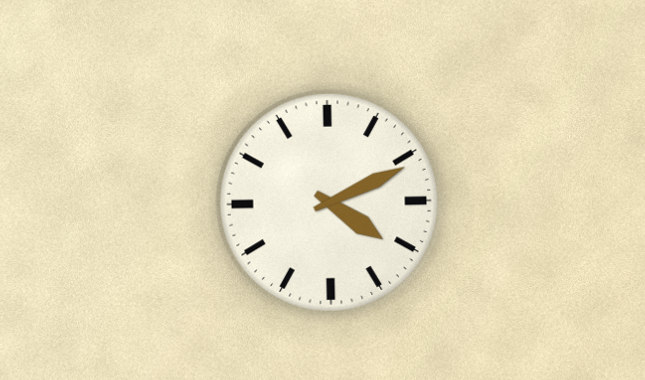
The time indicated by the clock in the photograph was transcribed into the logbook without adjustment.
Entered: 4:11
